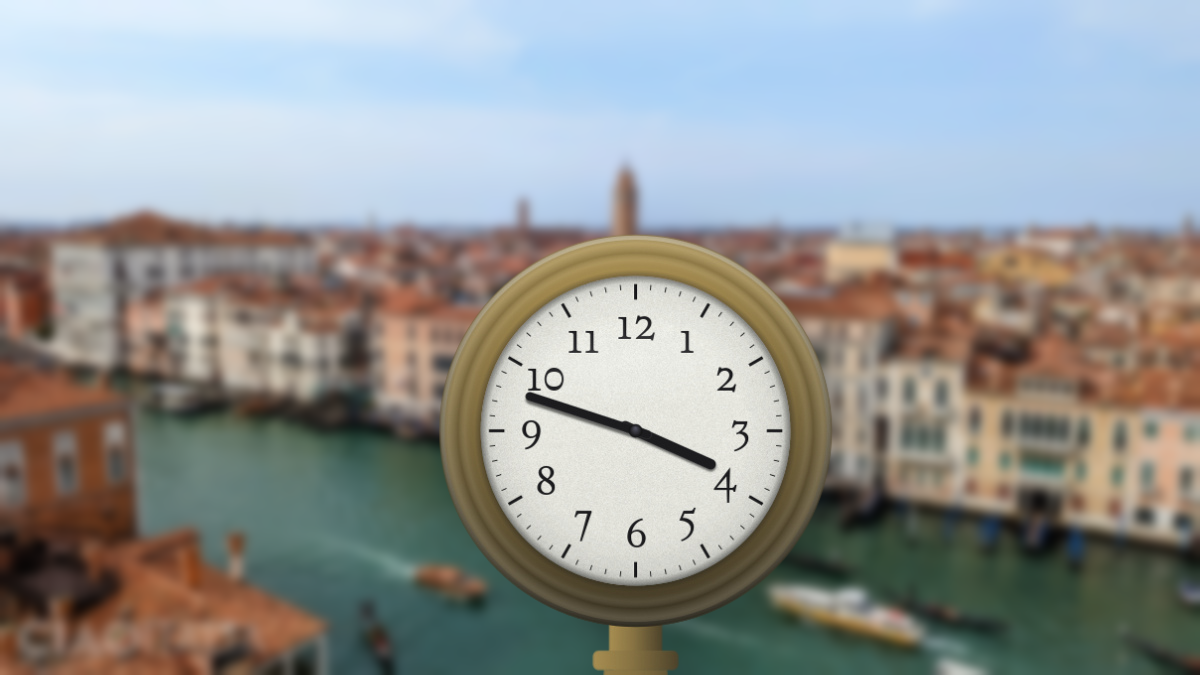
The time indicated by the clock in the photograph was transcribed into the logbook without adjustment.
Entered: 3:48
